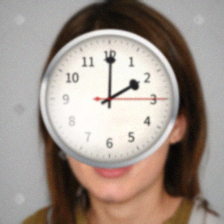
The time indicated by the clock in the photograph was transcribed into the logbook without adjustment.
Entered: 2:00:15
